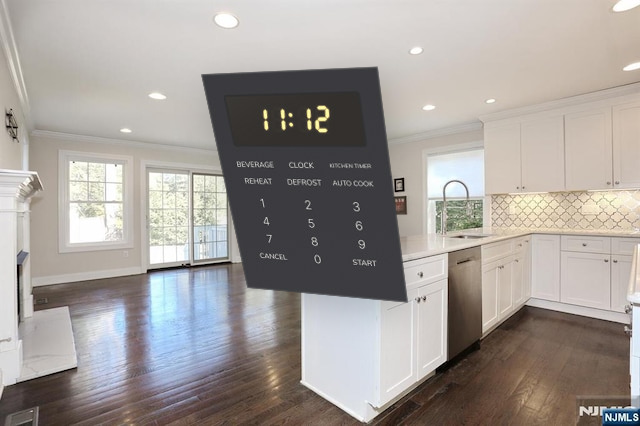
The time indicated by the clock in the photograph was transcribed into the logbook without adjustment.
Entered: 11:12
